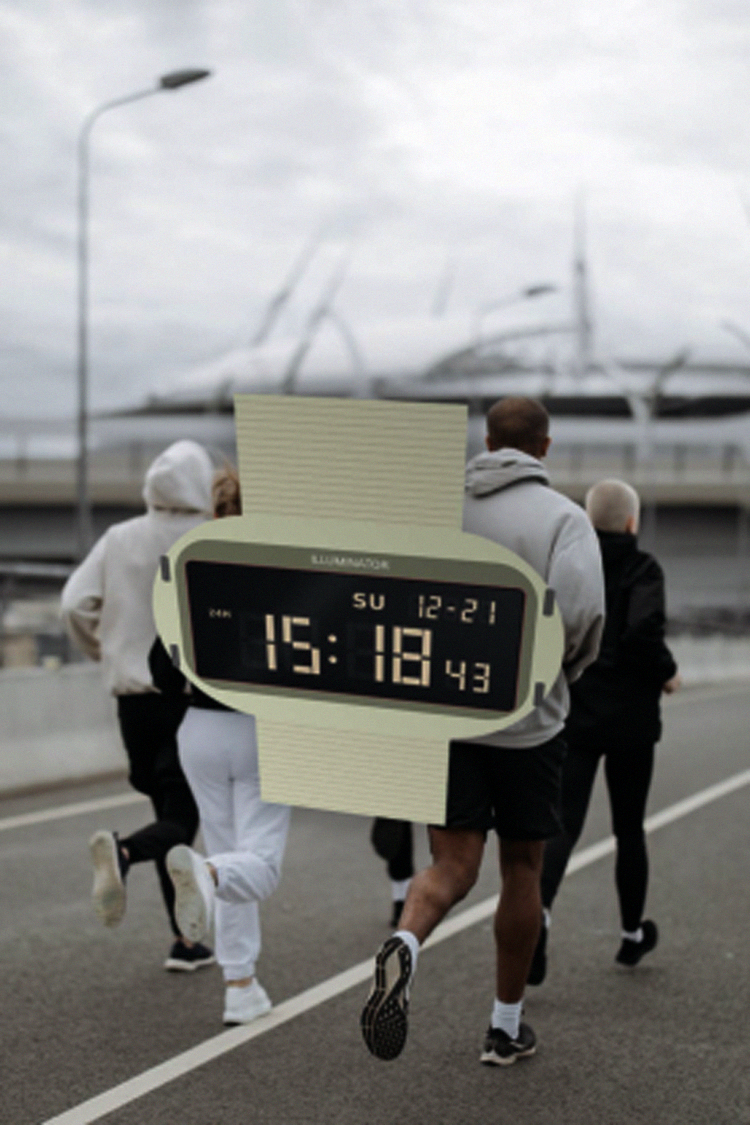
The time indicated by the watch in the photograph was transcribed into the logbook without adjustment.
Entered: 15:18:43
